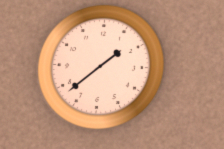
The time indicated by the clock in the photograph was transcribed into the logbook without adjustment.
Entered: 1:38
